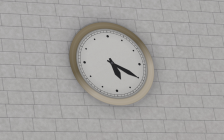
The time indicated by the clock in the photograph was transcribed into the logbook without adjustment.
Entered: 5:20
